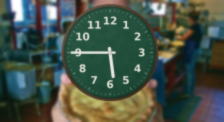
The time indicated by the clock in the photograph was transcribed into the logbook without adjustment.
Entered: 5:45
